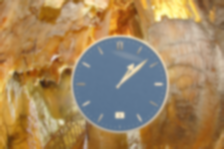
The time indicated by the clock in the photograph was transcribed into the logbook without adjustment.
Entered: 1:08
